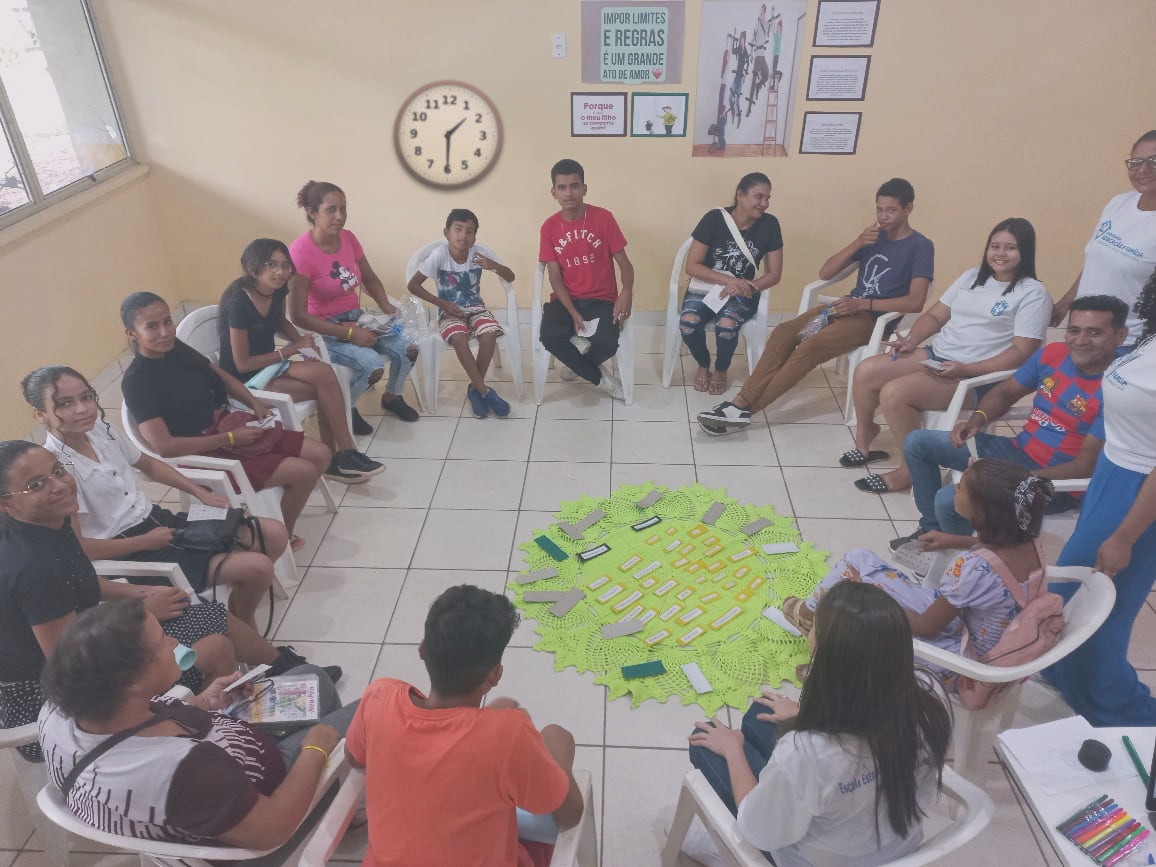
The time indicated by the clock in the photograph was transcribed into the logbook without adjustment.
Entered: 1:30
